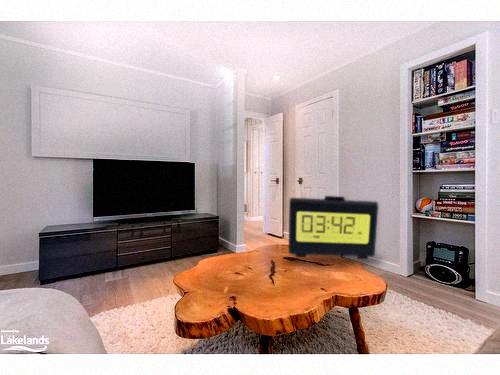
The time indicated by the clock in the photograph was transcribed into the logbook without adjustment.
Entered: 3:42
